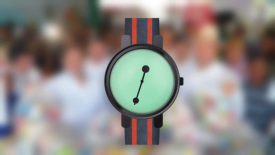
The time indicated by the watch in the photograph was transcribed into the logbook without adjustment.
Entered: 12:33
